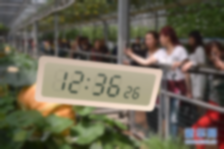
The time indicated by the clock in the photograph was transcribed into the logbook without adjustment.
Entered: 12:36:26
